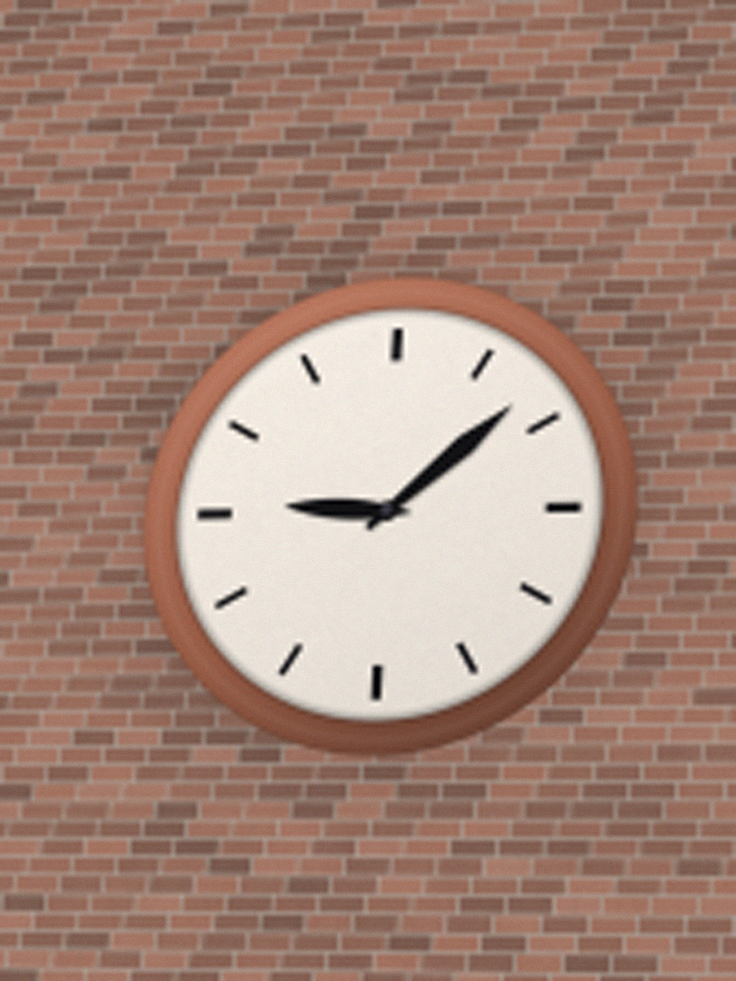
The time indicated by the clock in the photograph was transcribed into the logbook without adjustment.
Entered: 9:08
